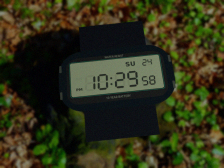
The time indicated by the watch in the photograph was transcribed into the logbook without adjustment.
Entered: 10:29:58
